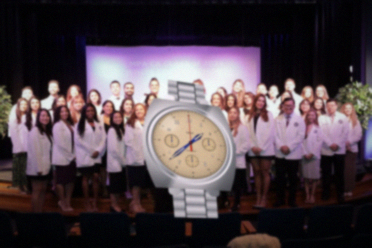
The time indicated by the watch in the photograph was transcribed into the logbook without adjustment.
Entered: 1:38
